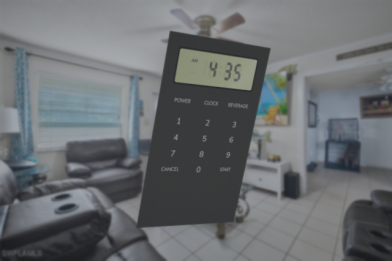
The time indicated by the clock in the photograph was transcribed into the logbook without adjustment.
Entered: 4:35
